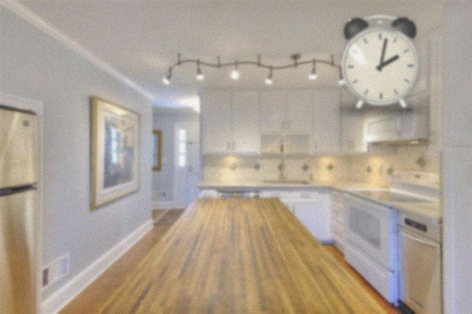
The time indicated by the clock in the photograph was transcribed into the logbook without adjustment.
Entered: 2:02
